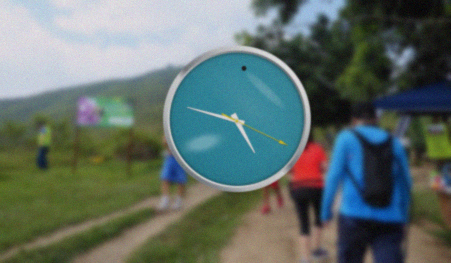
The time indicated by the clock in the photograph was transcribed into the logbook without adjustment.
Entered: 4:46:18
